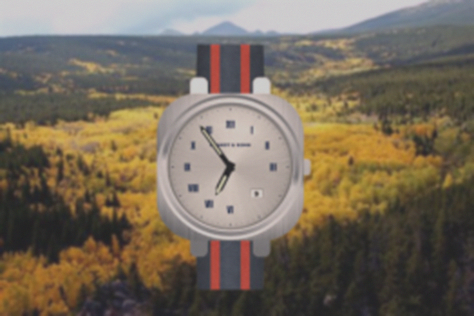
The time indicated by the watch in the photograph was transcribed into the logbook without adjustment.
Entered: 6:54
